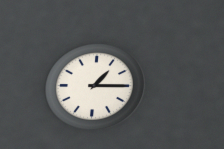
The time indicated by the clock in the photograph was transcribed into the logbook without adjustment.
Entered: 1:15
